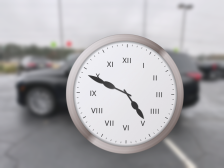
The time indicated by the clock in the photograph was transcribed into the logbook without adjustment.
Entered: 4:49
